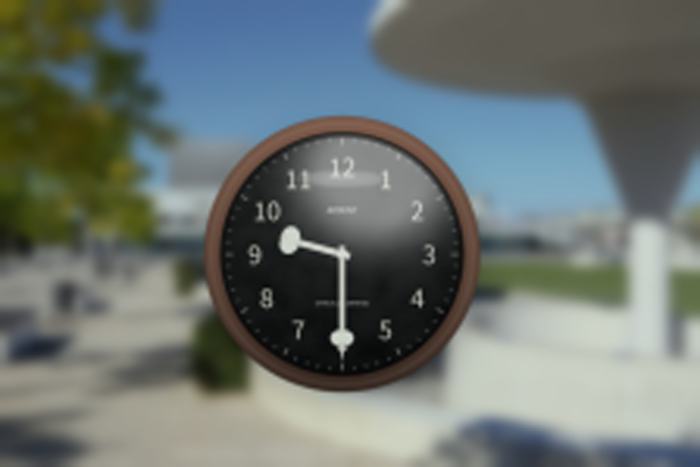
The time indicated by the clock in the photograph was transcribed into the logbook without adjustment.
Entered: 9:30
